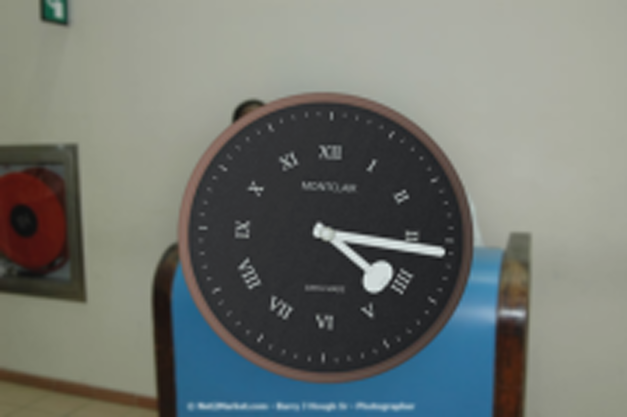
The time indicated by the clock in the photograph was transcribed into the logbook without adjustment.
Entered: 4:16
